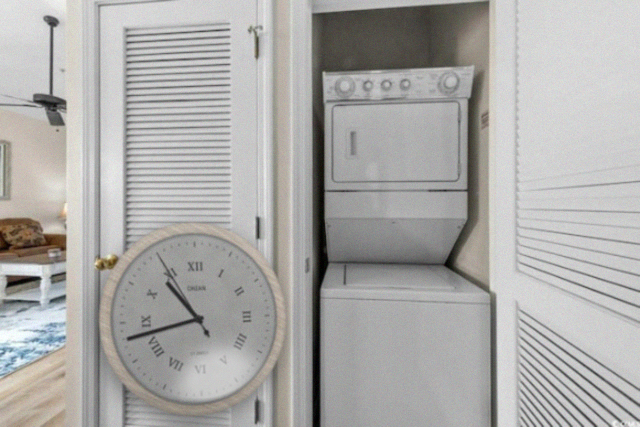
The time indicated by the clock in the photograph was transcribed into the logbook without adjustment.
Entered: 10:42:55
